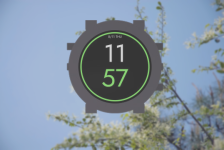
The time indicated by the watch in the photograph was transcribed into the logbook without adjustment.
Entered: 11:57
